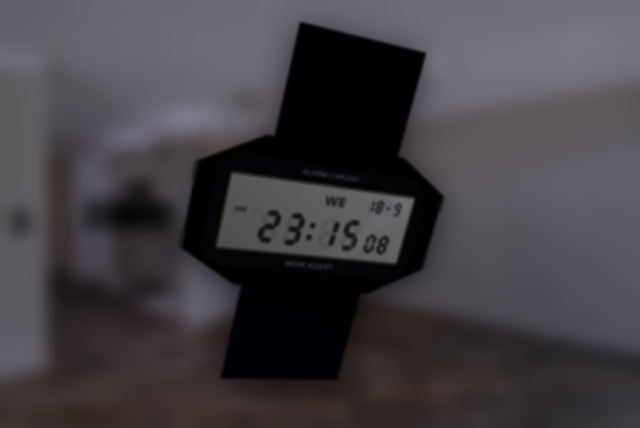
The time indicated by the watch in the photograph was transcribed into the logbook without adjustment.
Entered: 23:15:08
